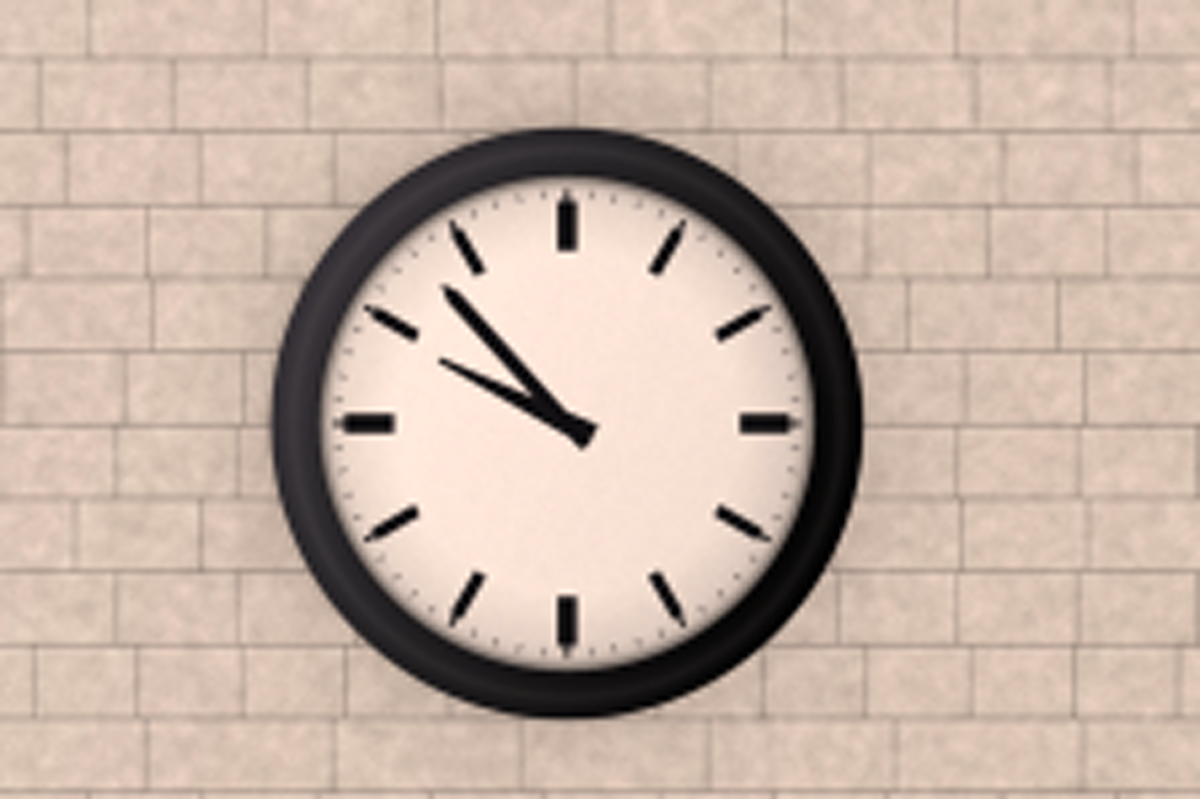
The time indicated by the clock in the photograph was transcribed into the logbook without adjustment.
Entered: 9:53
